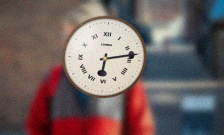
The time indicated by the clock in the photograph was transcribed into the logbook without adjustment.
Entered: 6:13
